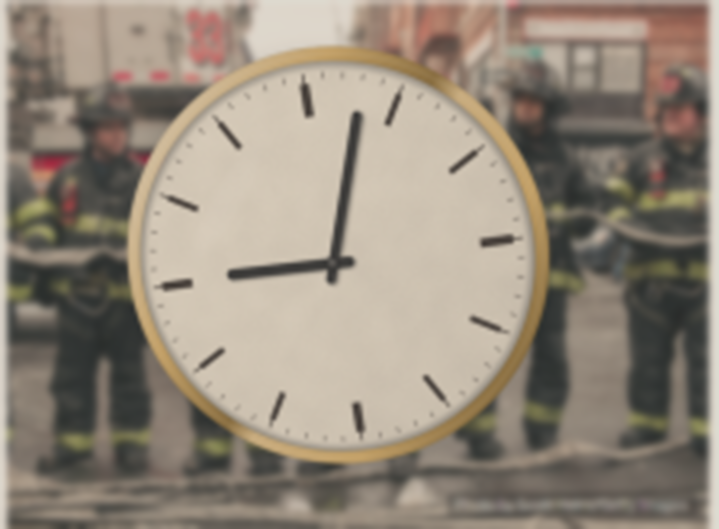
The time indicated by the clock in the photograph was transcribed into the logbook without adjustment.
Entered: 9:03
